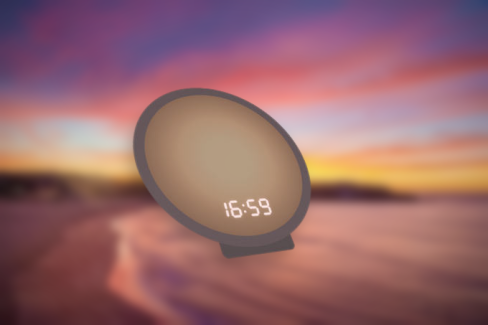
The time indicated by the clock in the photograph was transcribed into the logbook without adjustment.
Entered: 16:59
